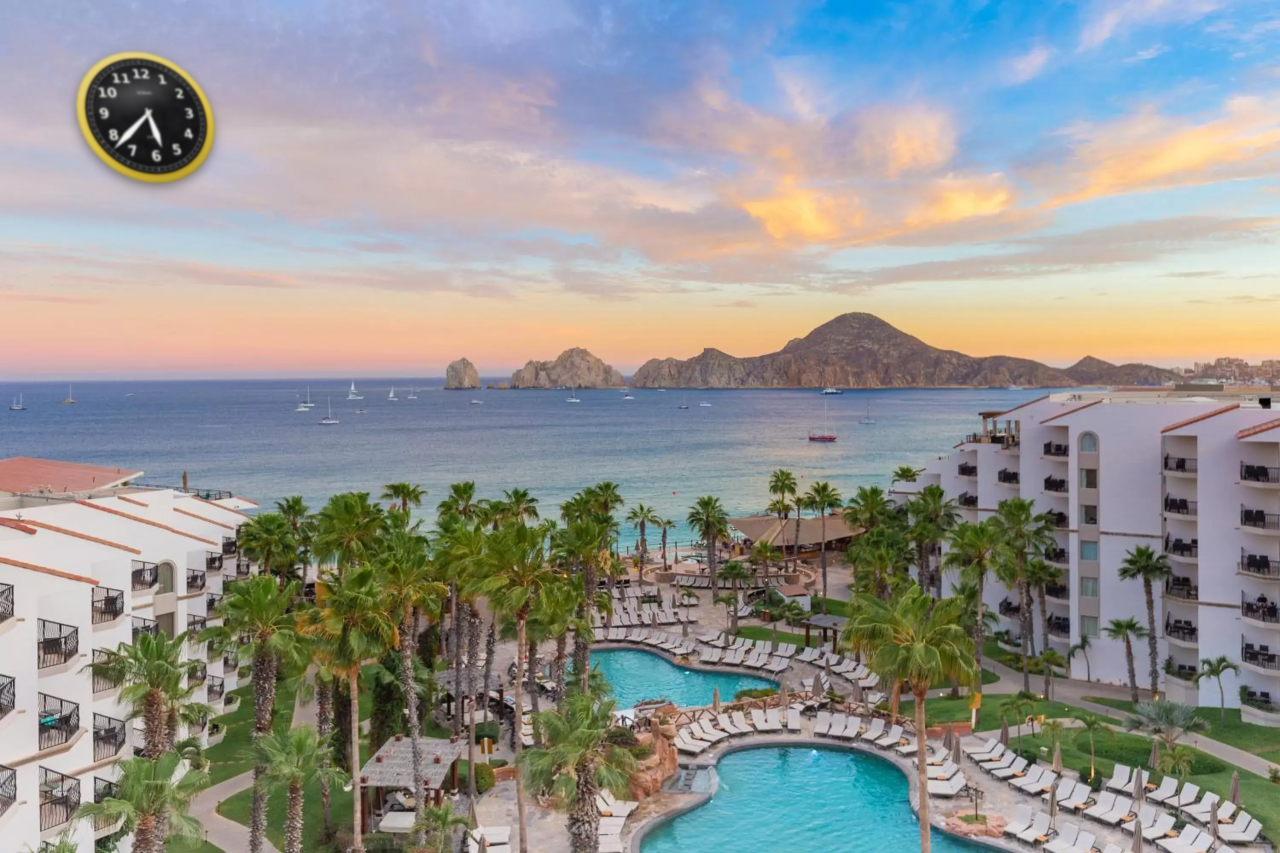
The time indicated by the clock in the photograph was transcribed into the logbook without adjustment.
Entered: 5:38
